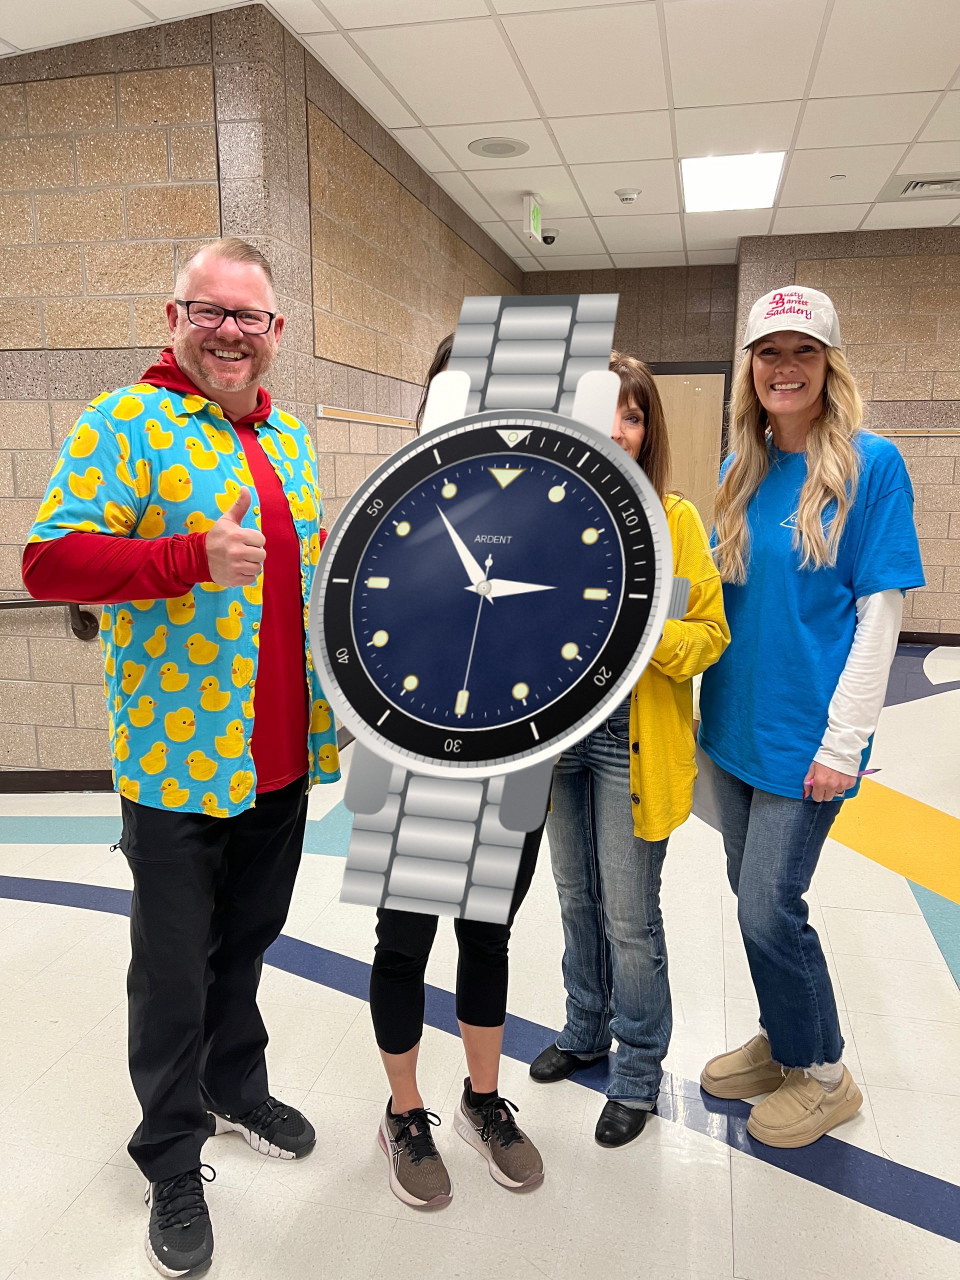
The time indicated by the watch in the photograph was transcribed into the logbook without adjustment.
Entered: 2:53:30
